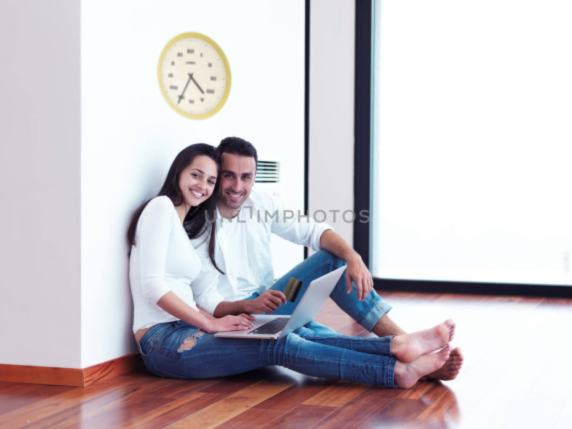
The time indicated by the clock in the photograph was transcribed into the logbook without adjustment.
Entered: 4:35
